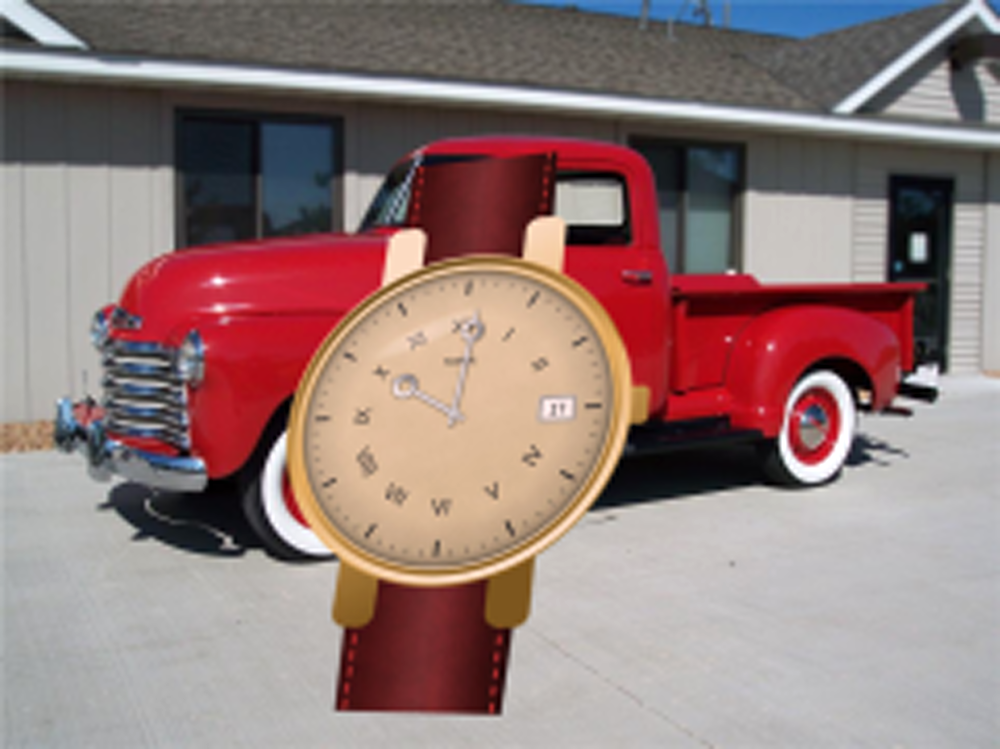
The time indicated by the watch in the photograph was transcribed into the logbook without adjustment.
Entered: 10:01
